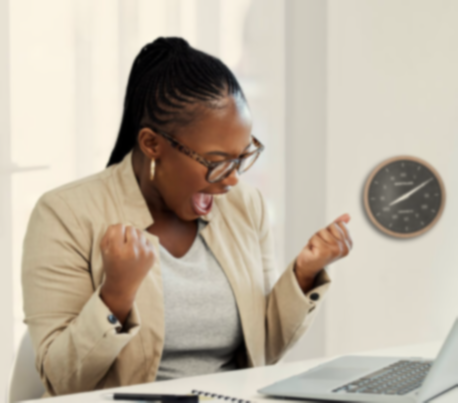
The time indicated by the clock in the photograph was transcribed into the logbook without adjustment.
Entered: 8:10
